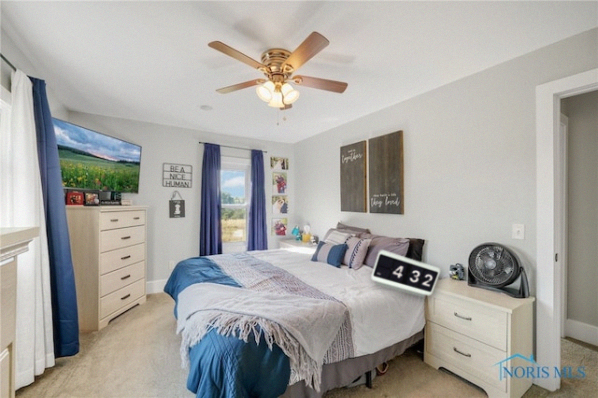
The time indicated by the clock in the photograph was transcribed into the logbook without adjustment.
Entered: 4:32
